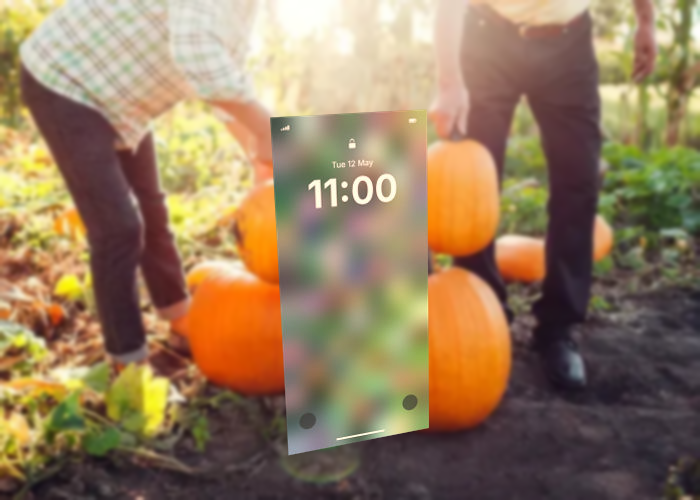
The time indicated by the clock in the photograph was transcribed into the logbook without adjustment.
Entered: 11:00
